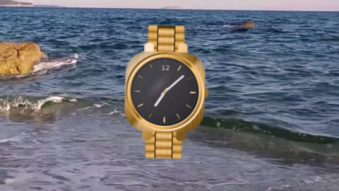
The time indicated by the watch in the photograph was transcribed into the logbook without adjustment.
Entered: 7:08
